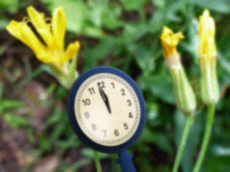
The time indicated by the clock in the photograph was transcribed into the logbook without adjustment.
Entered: 11:59
